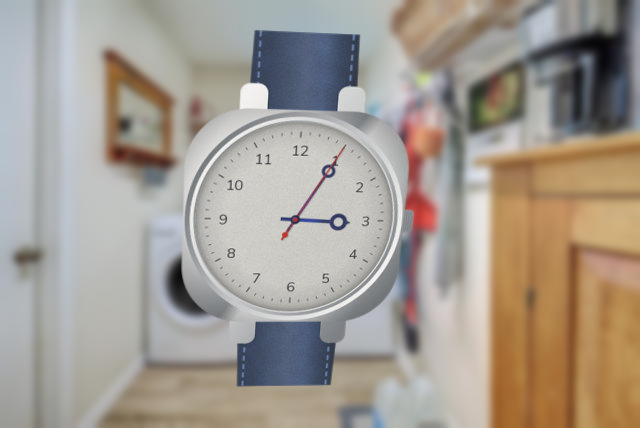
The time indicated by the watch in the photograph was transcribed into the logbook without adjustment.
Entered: 3:05:05
